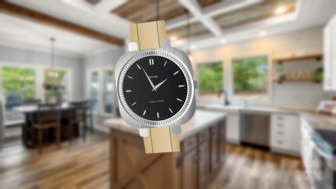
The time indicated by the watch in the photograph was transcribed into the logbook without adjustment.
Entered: 1:56
